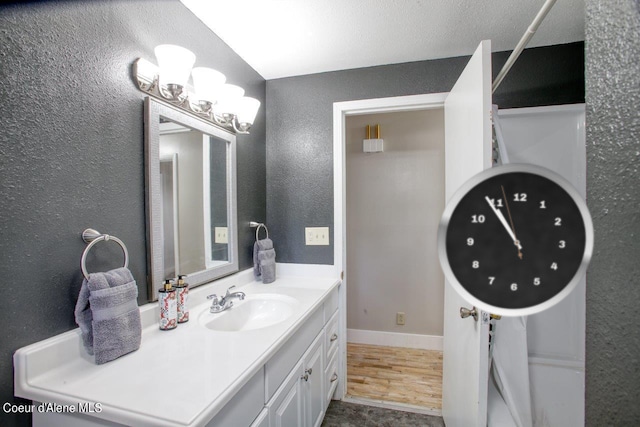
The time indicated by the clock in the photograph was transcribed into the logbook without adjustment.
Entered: 10:53:57
